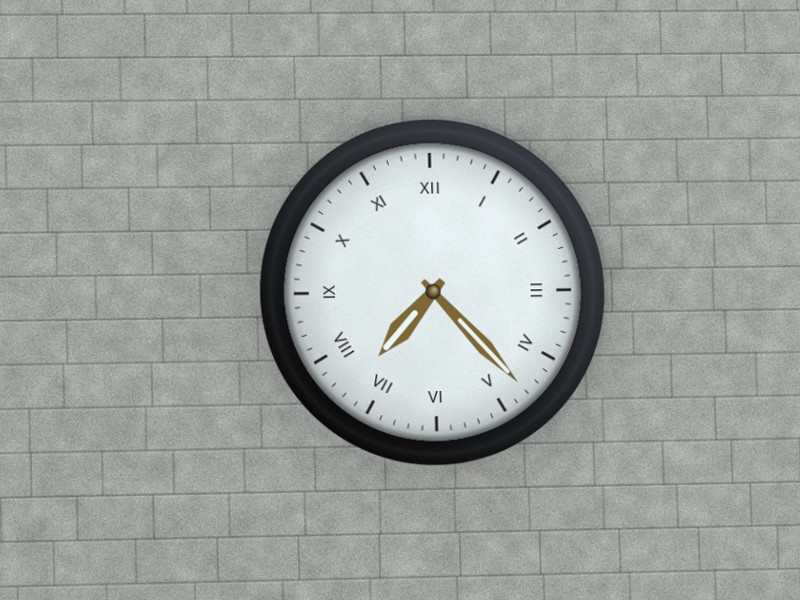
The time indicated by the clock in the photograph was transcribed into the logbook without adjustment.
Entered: 7:23
